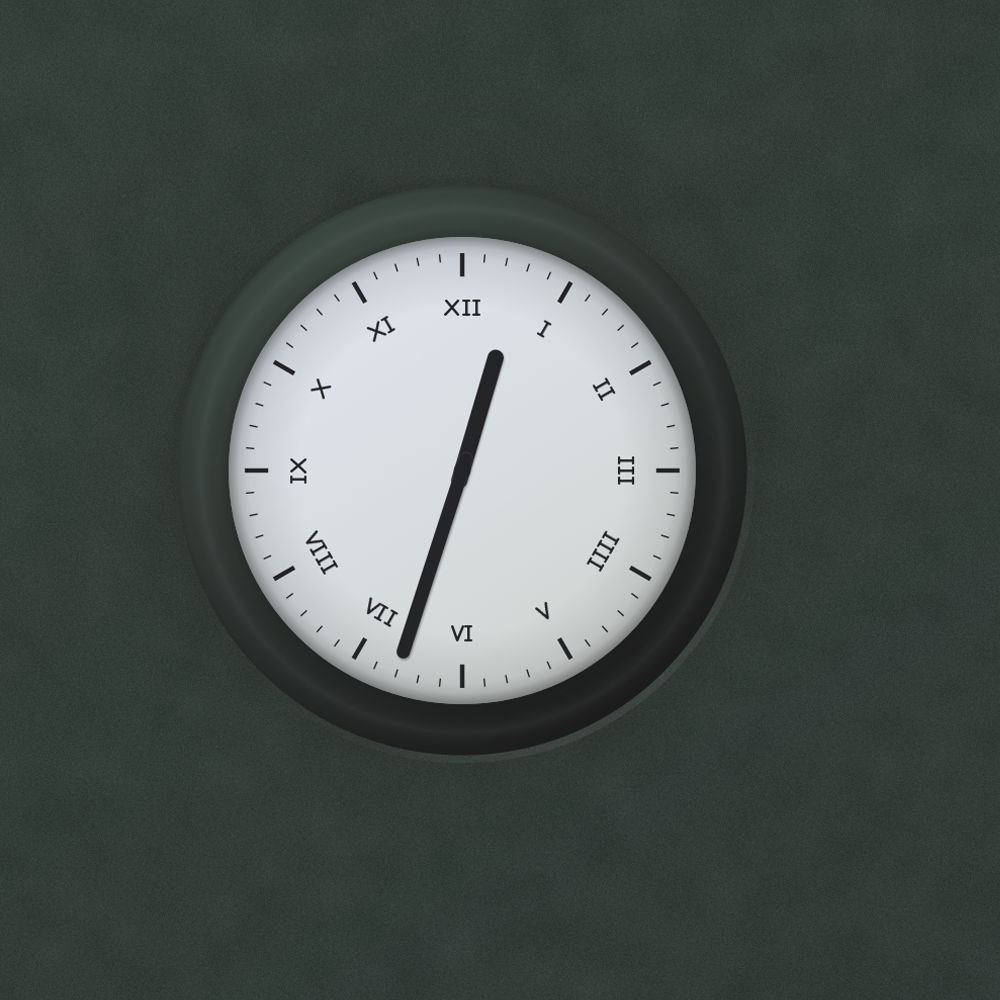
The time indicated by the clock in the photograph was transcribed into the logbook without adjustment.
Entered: 12:33
